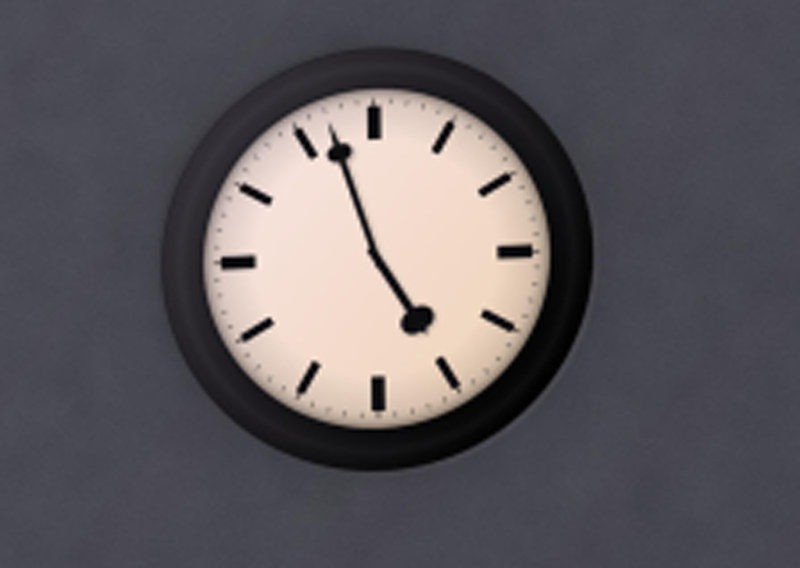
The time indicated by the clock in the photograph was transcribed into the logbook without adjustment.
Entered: 4:57
